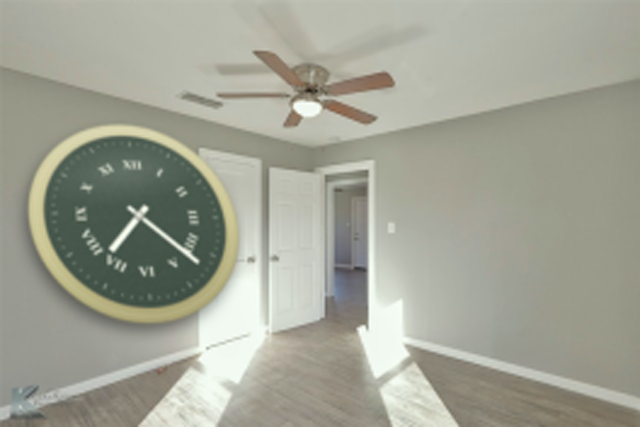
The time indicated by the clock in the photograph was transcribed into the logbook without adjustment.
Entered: 7:22
